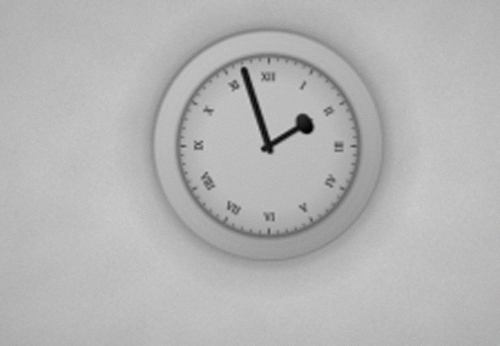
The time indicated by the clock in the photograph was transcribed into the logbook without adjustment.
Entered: 1:57
